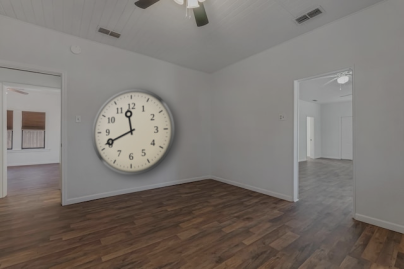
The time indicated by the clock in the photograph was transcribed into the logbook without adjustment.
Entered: 11:41
